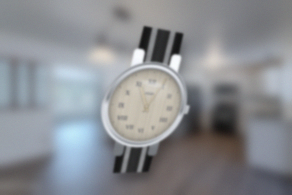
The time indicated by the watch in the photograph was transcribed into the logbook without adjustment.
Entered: 11:04
